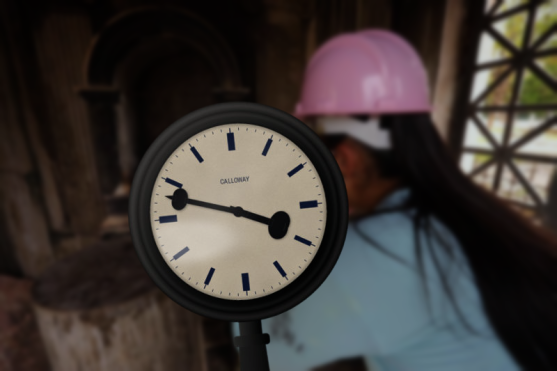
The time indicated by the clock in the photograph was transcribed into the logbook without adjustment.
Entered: 3:48
